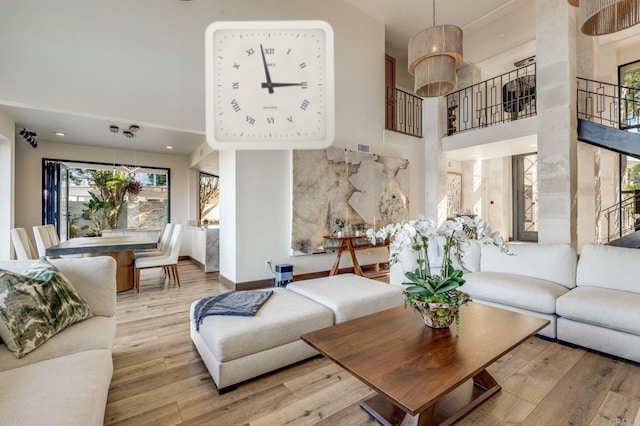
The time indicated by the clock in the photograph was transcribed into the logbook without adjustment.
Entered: 2:58
